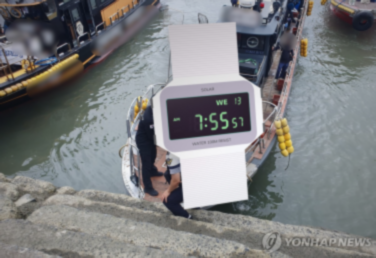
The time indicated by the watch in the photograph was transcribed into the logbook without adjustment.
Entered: 7:55:57
